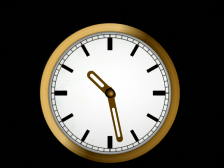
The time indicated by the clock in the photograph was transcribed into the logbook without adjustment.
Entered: 10:28
